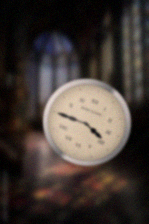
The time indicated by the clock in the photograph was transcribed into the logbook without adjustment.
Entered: 3:45
